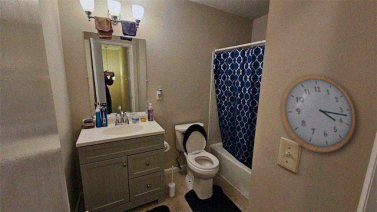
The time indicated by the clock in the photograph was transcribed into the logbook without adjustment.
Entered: 4:17
